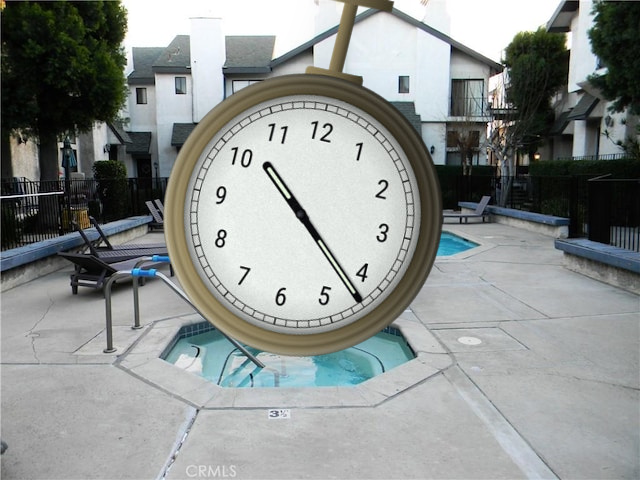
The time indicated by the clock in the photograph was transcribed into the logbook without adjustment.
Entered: 10:22
